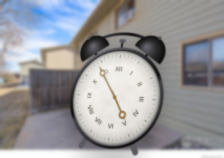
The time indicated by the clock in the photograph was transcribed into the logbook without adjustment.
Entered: 4:54
